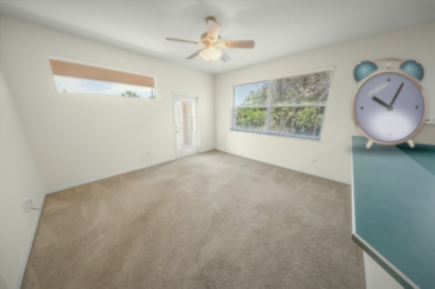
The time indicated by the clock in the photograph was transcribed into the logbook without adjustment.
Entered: 10:05
